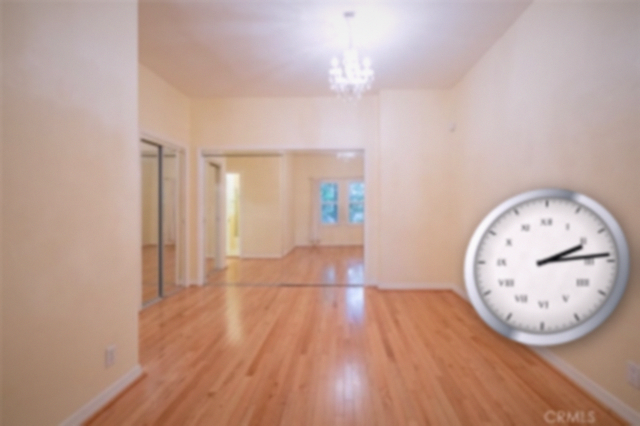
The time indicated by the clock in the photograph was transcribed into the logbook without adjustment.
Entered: 2:14
